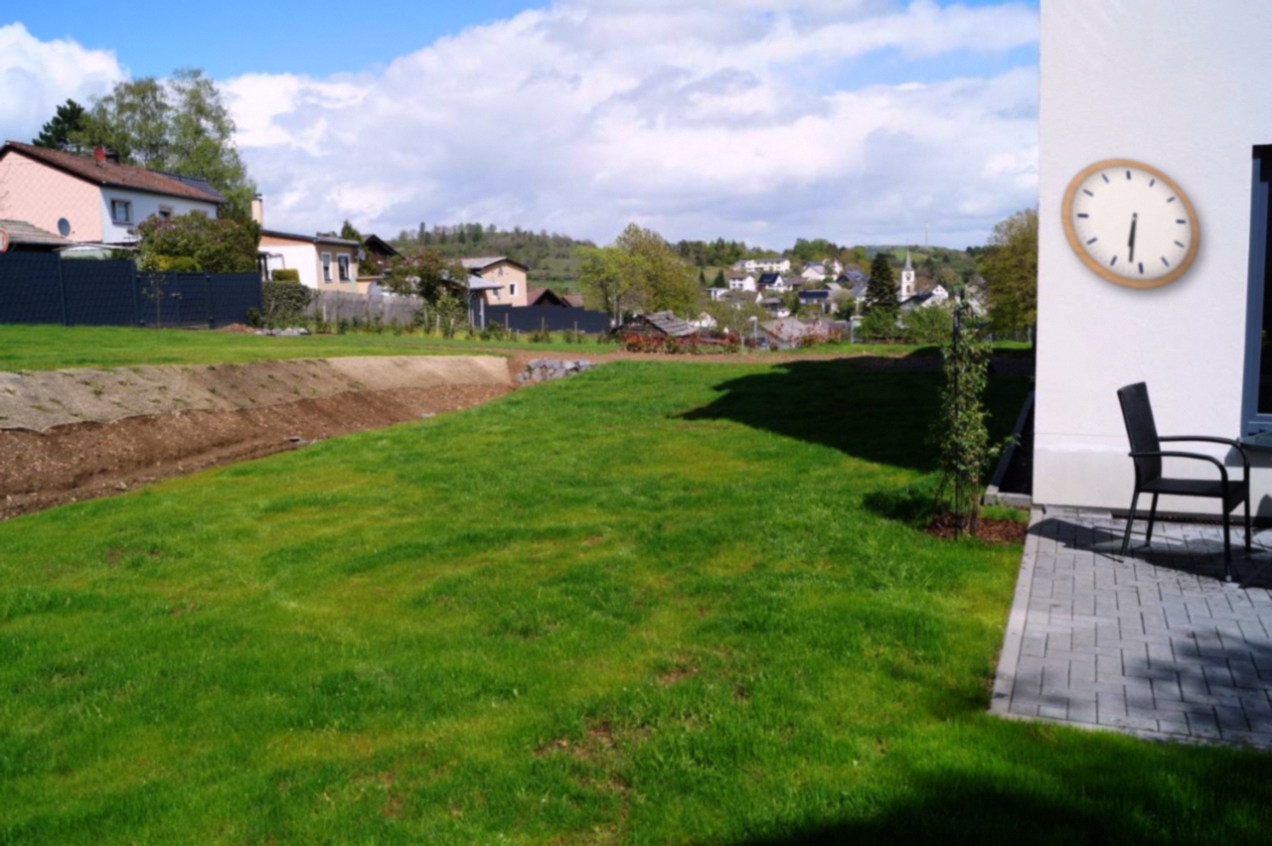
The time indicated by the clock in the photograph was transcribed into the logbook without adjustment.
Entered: 6:32
